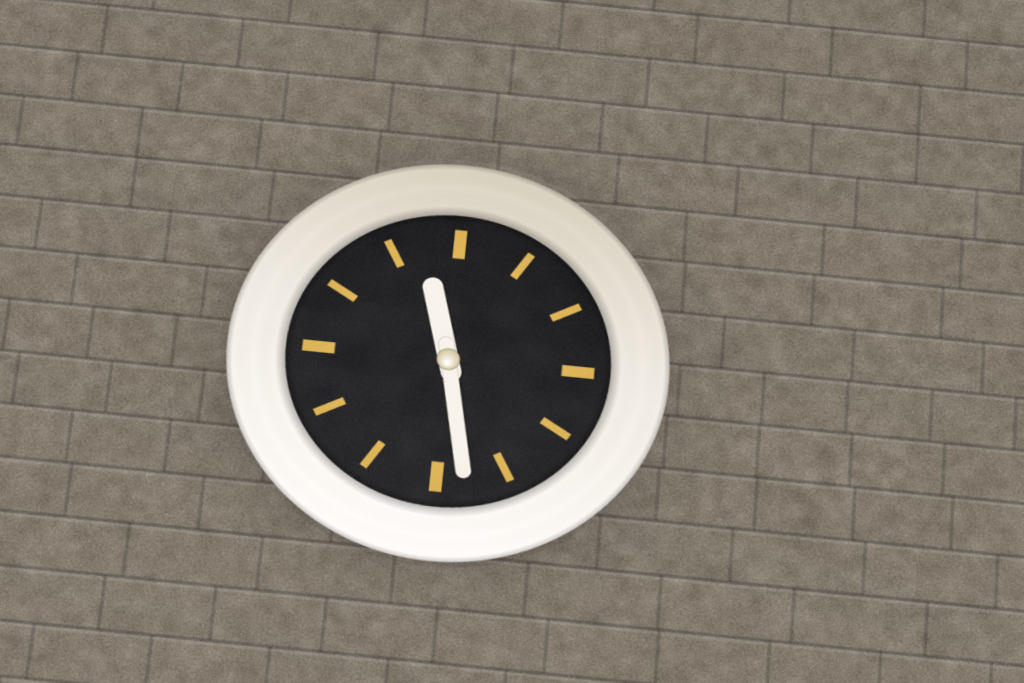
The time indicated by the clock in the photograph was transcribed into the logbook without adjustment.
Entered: 11:28
